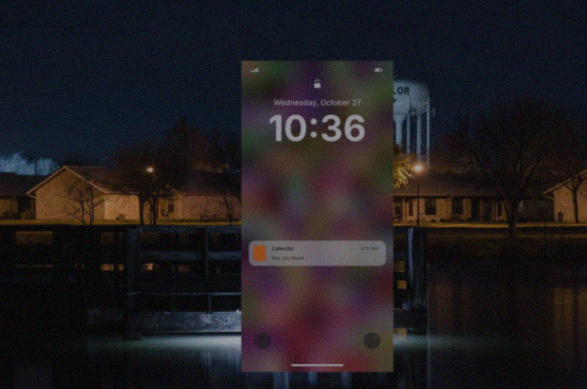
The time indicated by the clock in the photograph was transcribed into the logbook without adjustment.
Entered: 10:36
